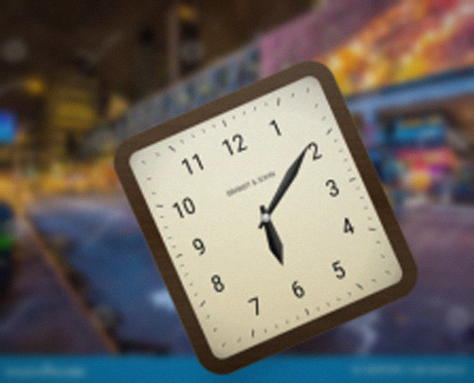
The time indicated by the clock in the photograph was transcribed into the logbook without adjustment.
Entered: 6:09
